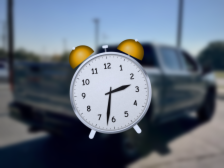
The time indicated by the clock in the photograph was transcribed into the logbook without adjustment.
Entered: 2:32
